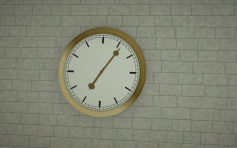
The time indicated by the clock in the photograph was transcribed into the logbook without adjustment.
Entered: 7:06
